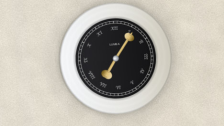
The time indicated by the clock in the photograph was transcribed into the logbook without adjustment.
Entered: 7:06
